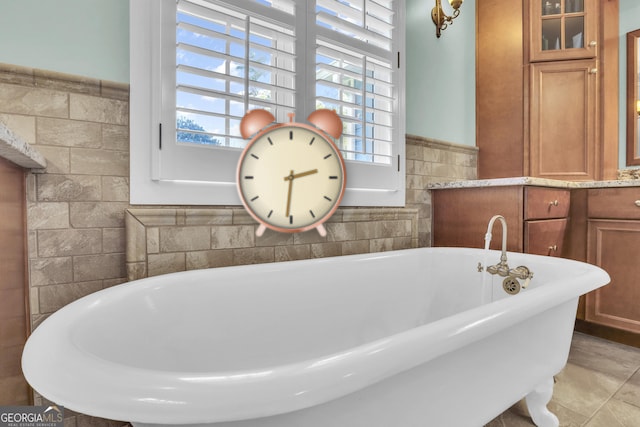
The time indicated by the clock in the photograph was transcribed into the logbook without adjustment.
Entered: 2:31
